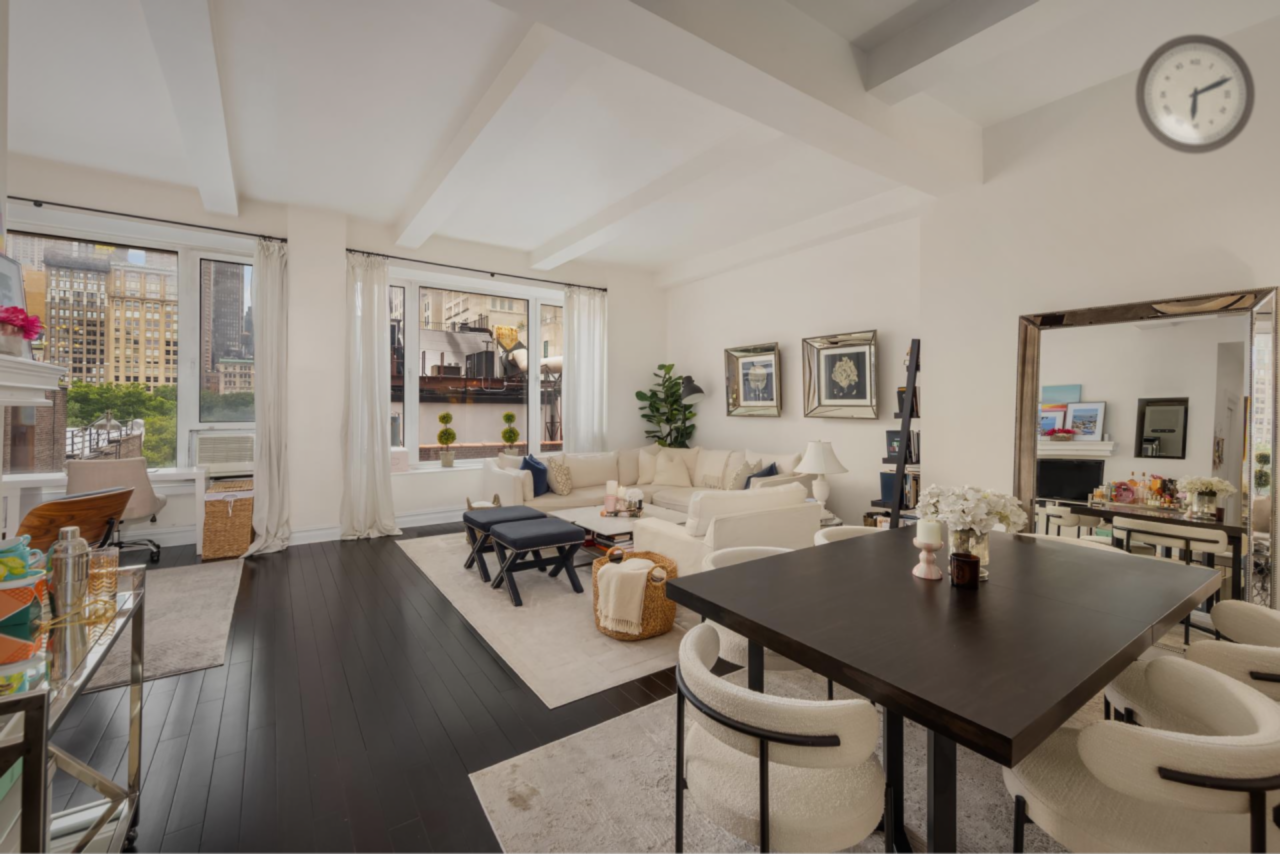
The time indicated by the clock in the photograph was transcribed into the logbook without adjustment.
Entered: 6:11
